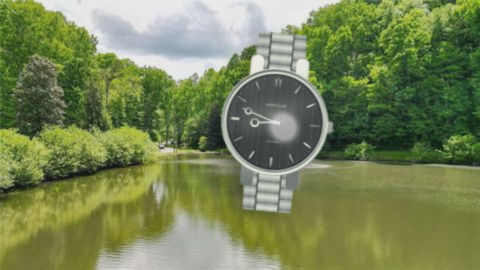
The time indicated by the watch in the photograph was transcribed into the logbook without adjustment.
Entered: 8:48
